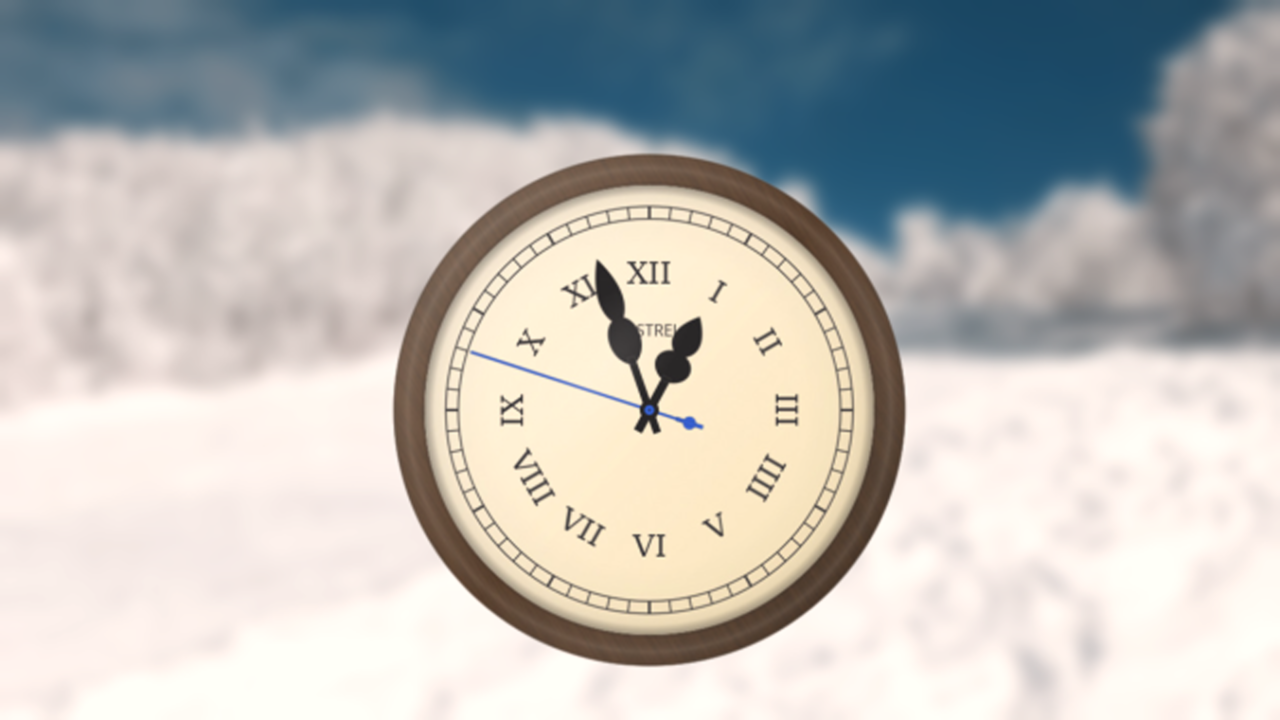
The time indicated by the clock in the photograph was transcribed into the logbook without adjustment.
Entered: 12:56:48
